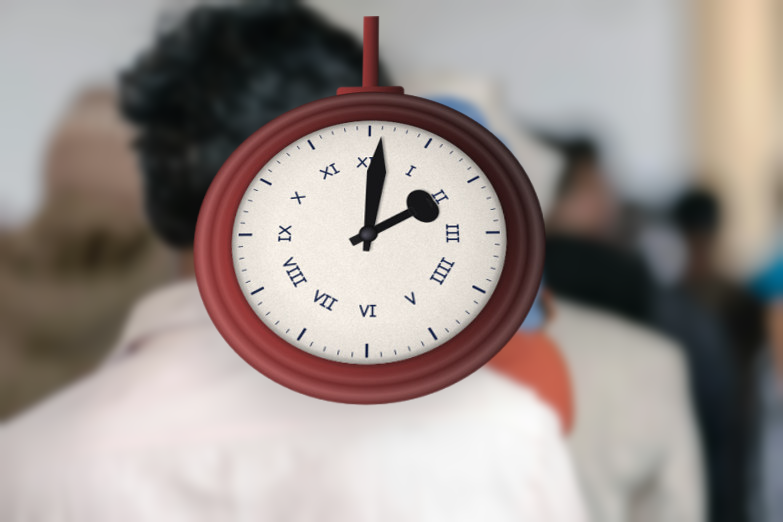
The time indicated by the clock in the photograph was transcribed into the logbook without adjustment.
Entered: 2:01
